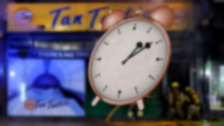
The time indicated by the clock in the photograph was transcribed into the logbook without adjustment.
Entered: 1:09
